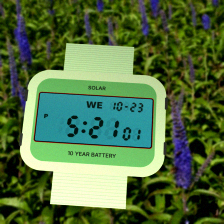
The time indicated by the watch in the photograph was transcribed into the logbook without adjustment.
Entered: 5:21:01
